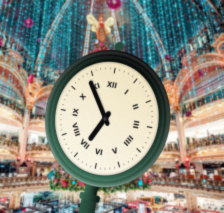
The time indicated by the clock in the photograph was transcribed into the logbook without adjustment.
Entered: 6:54
